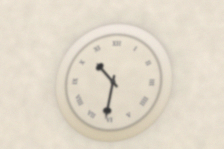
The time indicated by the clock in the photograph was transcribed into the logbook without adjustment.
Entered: 10:31
